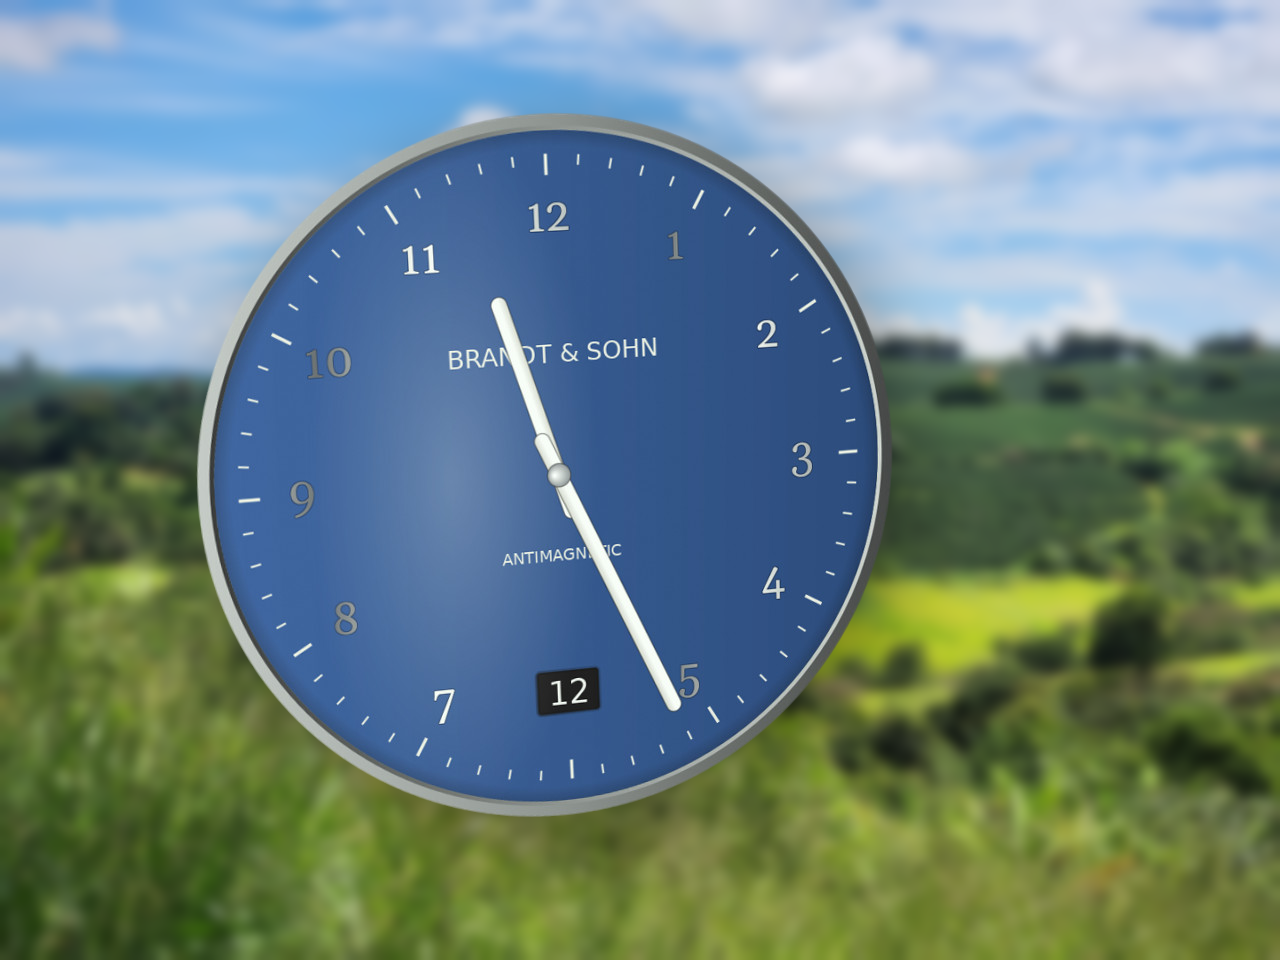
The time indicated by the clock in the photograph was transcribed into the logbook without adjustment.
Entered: 11:26
